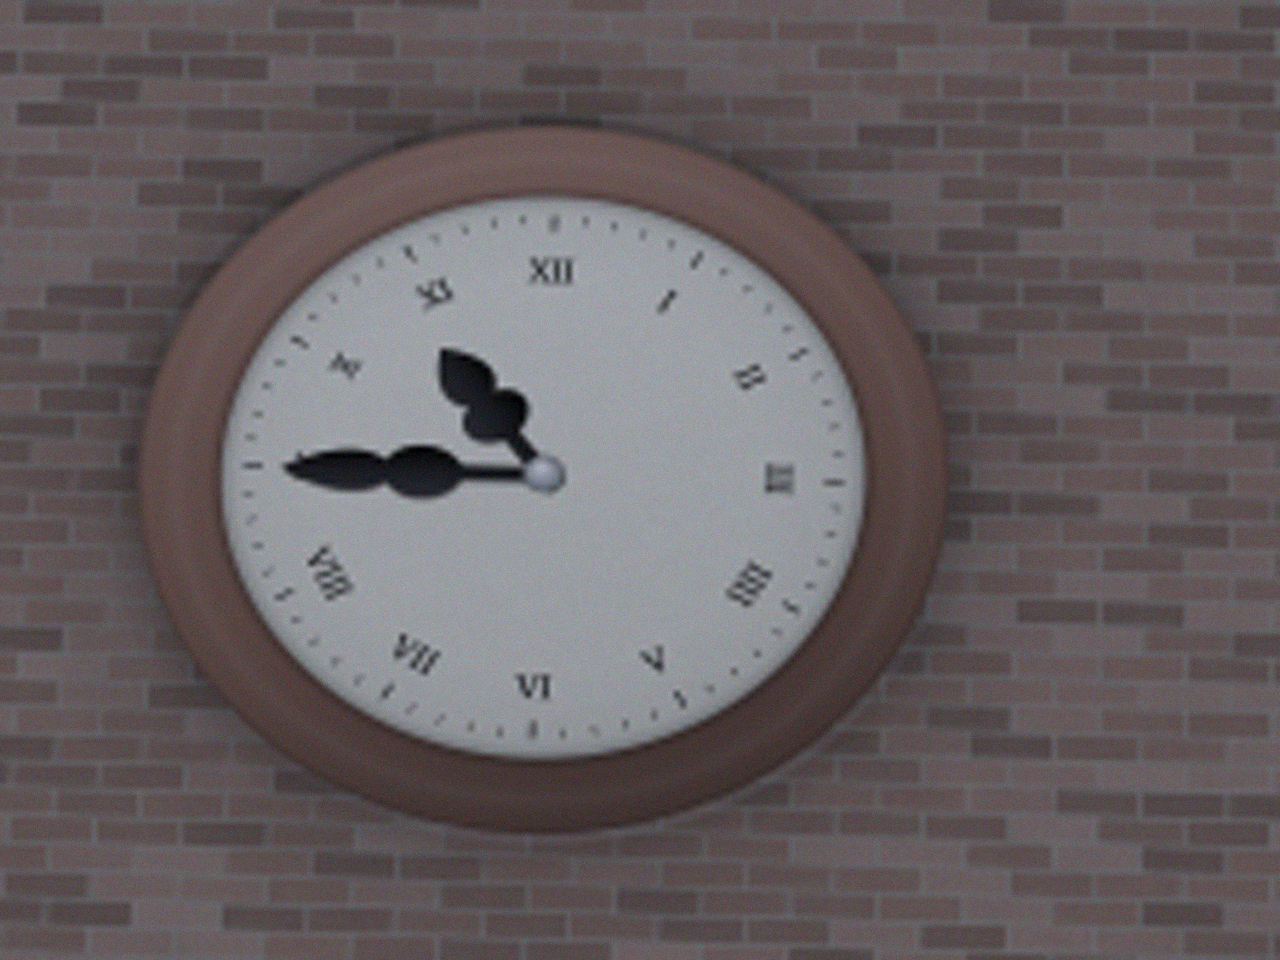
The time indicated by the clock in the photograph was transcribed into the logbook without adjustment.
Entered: 10:45
